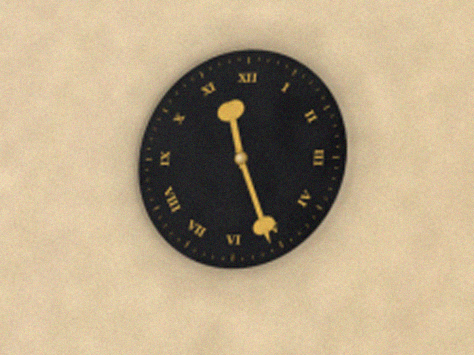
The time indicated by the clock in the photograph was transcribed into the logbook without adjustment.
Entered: 11:26
